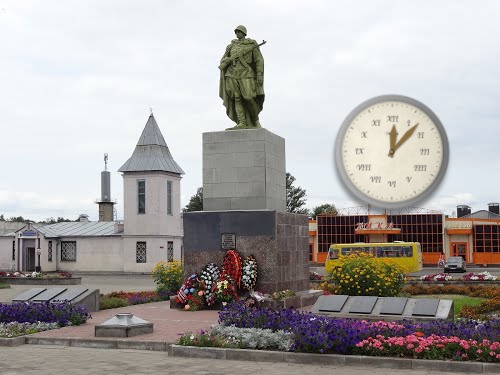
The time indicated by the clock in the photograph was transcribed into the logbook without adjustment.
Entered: 12:07
